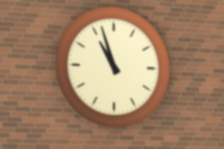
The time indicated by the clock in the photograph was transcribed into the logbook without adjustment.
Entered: 10:57
